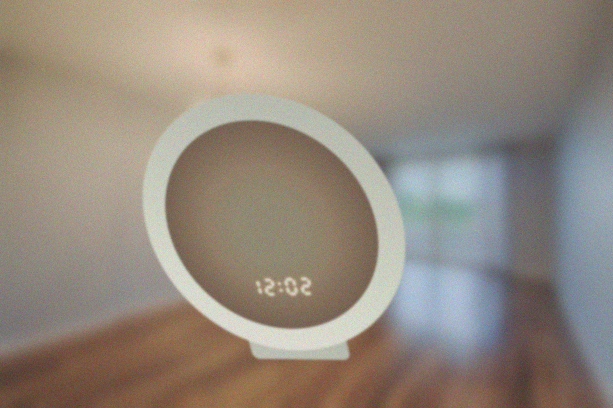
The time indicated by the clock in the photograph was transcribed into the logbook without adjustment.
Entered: 12:02
